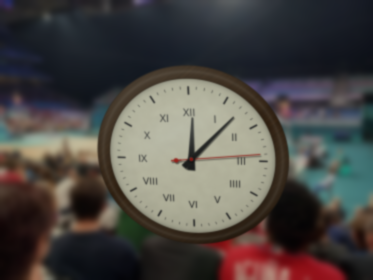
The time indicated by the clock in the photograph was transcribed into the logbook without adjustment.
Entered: 12:07:14
